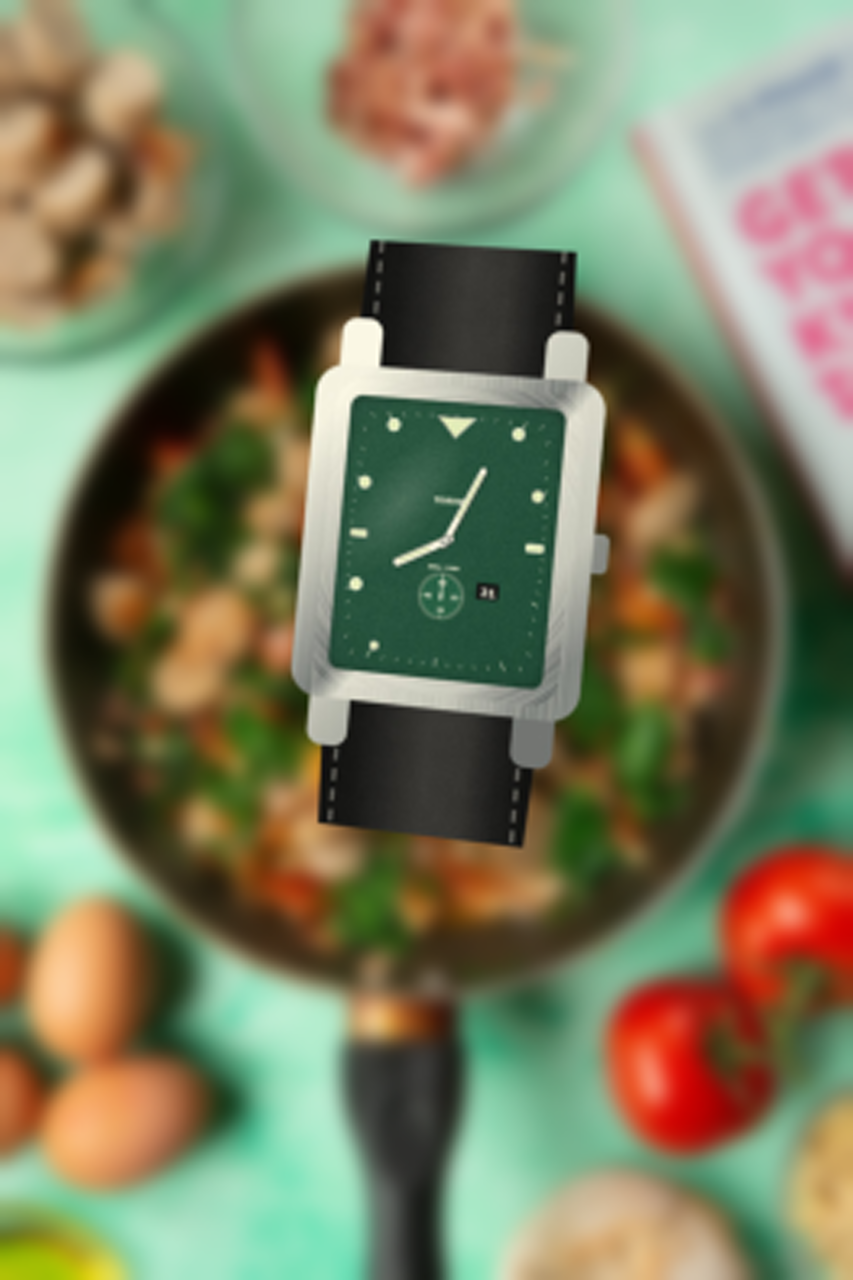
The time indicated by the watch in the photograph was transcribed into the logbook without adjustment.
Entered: 8:04
